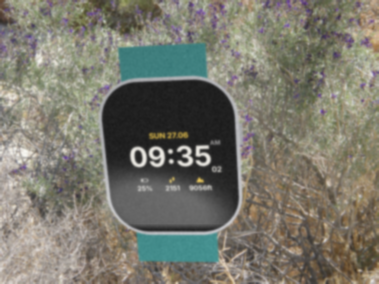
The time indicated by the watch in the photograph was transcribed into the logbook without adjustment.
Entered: 9:35
